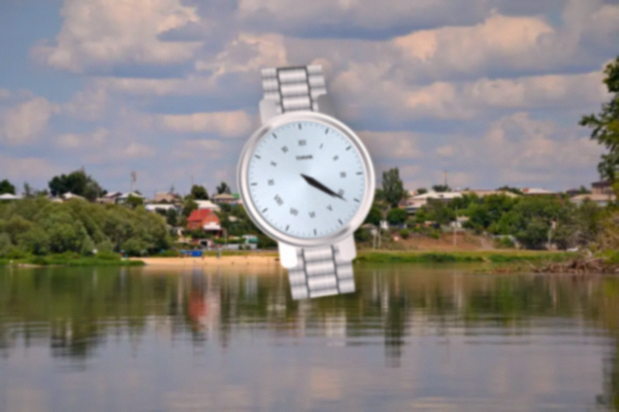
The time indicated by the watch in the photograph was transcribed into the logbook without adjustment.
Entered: 4:21
